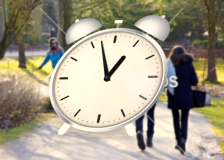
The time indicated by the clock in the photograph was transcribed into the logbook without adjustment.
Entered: 12:57
